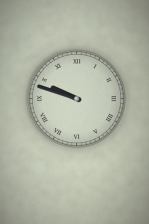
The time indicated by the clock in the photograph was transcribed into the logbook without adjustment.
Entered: 9:48
